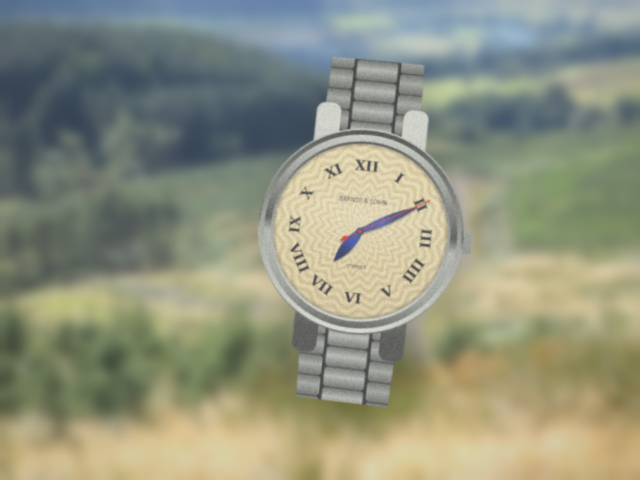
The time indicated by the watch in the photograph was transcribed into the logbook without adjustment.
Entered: 7:10:10
